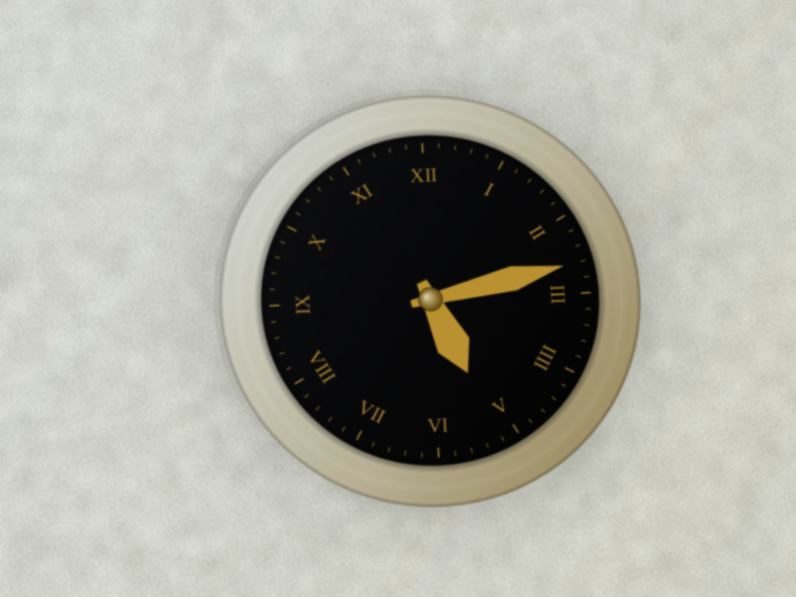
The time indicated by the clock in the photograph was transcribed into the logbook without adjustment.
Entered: 5:13
